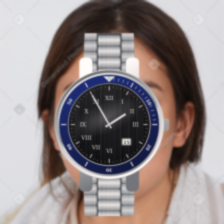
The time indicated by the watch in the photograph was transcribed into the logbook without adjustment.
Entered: 1:55
